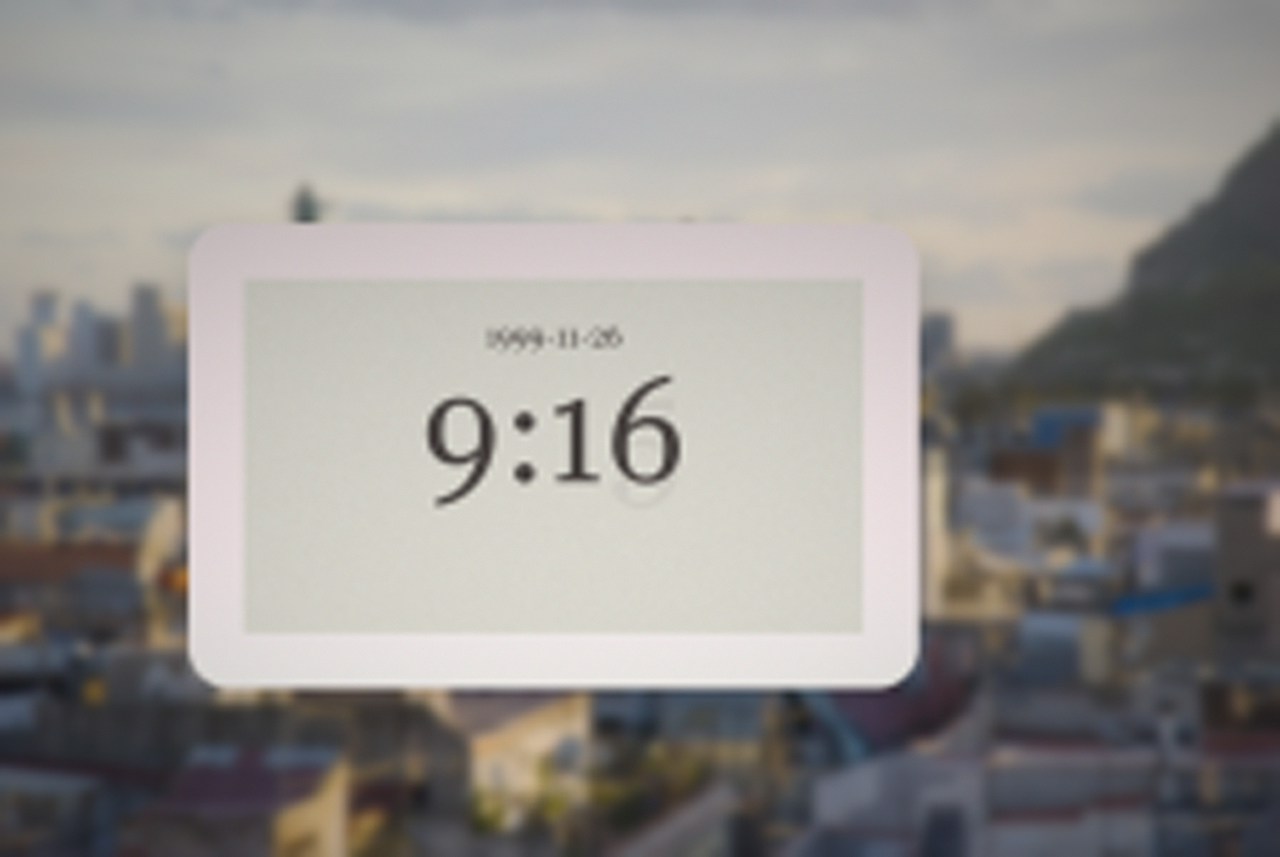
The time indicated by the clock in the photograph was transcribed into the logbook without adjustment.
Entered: 9:16
